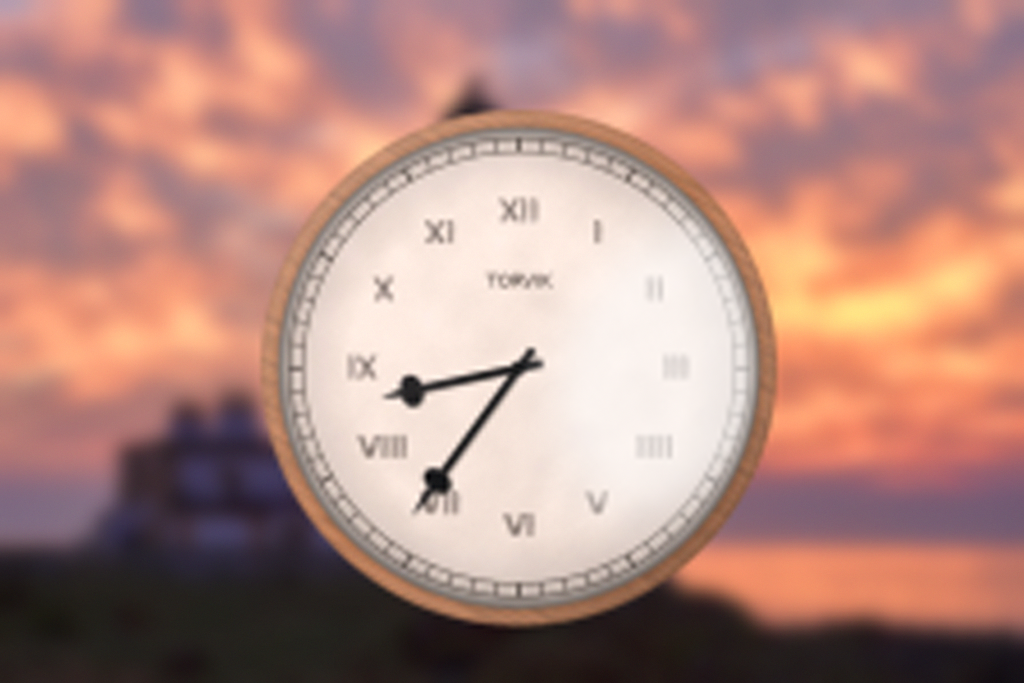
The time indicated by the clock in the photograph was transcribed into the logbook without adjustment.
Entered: 8:36
